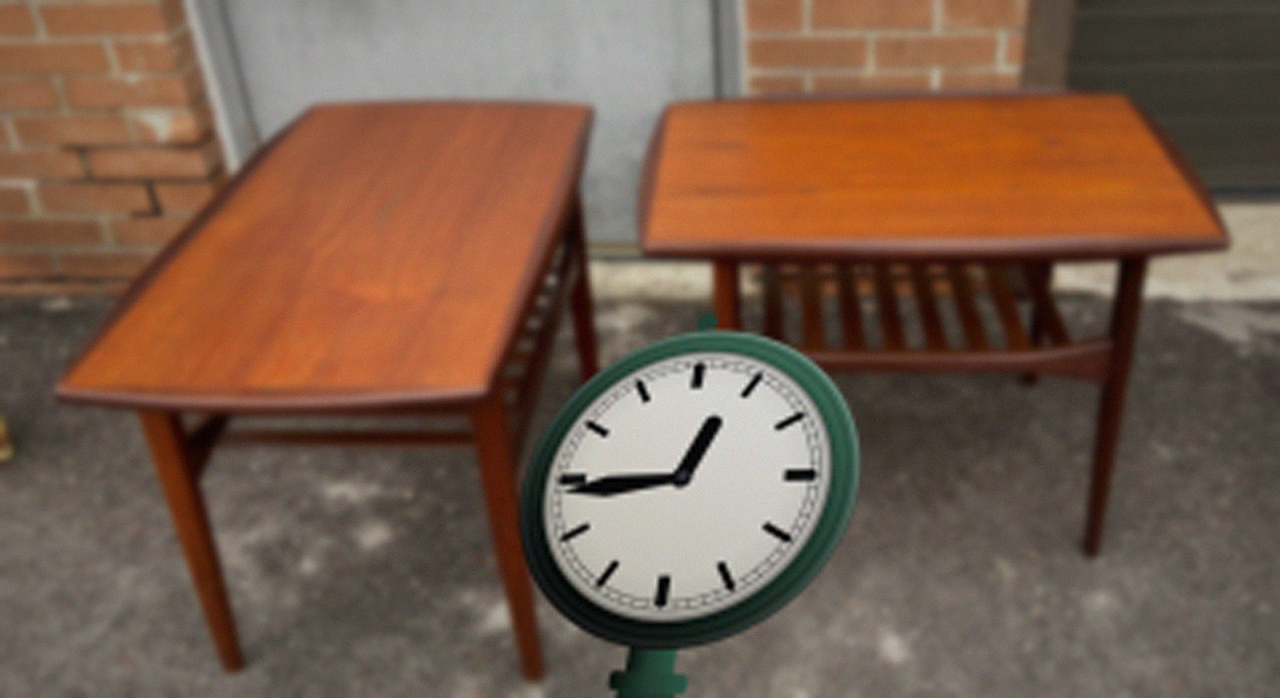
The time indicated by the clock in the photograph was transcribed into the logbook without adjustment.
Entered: 12:44
